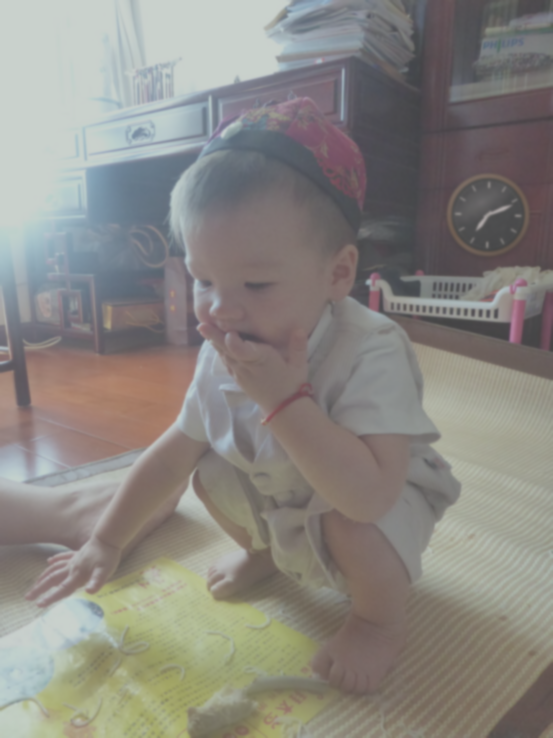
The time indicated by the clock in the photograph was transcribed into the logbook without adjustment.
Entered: 7:11
